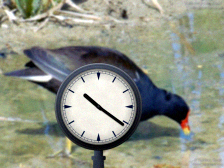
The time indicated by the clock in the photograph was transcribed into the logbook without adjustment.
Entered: 10:21
